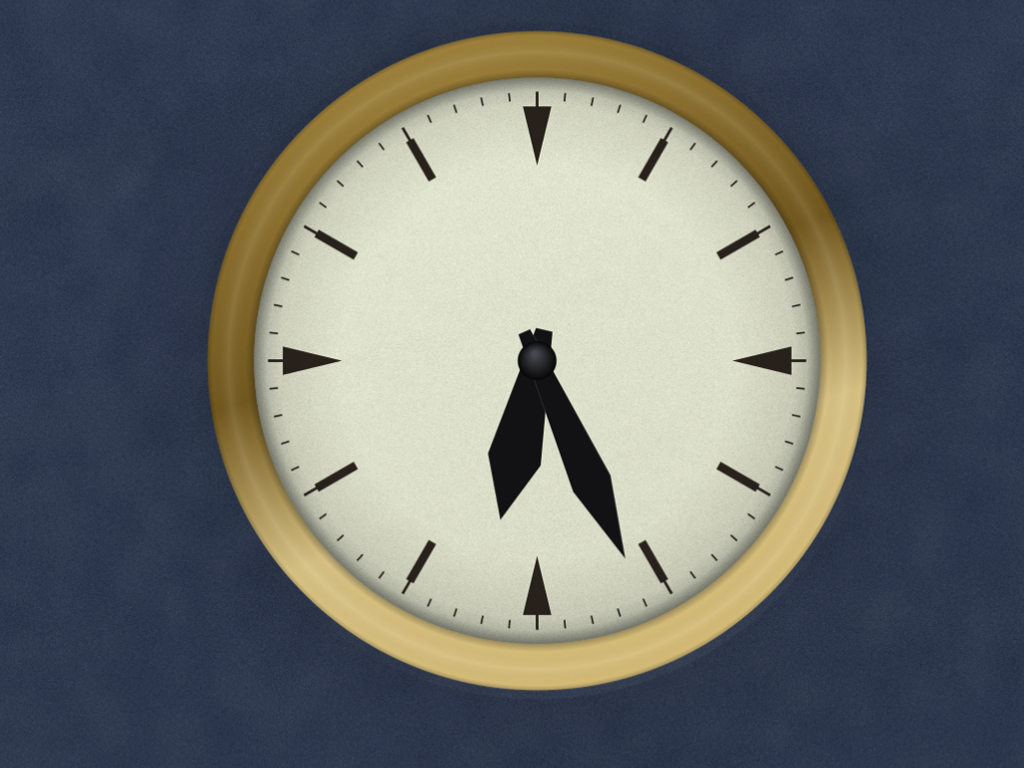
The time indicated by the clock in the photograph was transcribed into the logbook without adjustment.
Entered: 6:26
